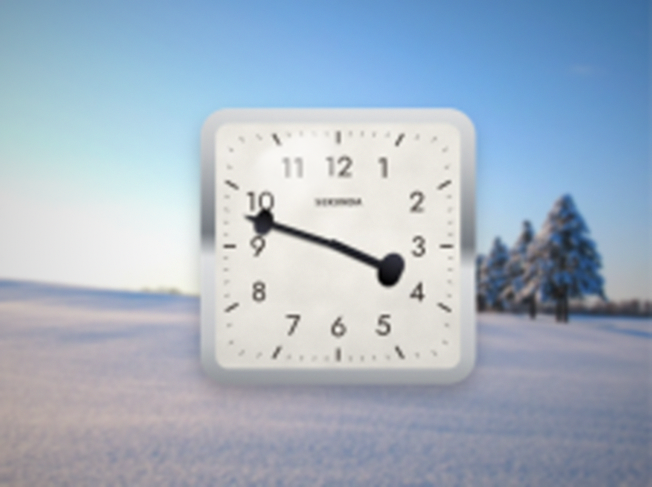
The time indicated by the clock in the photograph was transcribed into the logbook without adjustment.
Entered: 3:48
